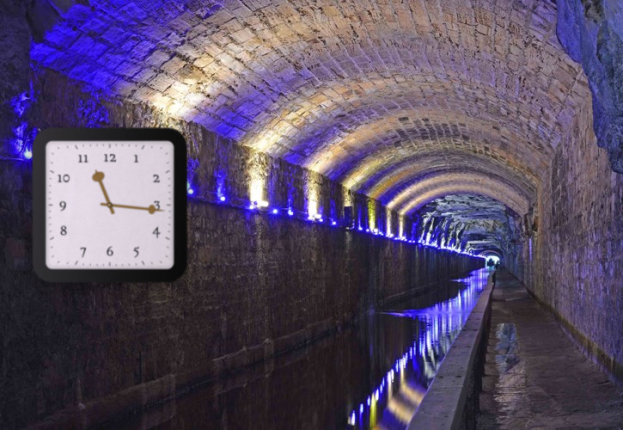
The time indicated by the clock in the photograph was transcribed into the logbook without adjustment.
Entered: 11:16
